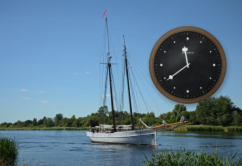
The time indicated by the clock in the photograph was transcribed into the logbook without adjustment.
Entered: 11:39
